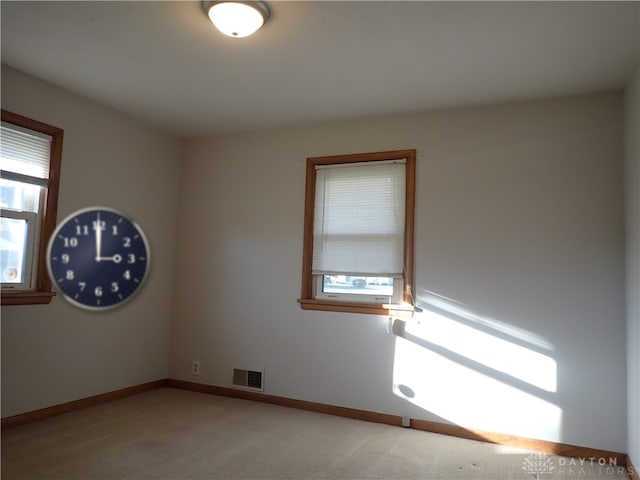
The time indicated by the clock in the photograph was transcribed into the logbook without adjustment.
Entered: 3:00
